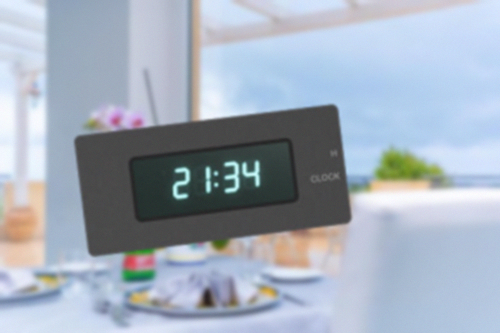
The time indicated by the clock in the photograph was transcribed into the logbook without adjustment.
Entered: 21:34
